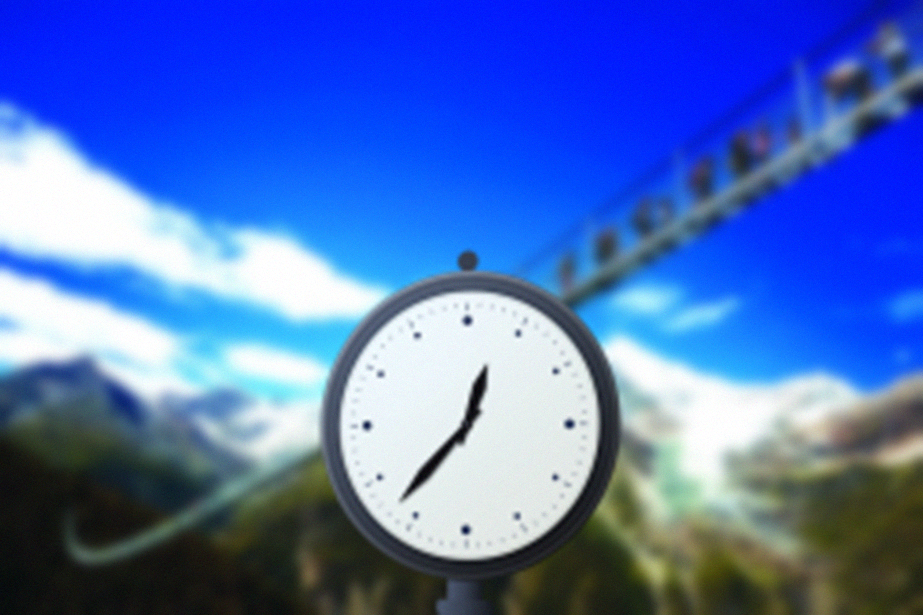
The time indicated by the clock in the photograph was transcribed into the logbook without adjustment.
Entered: 12:37
